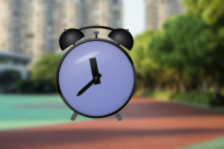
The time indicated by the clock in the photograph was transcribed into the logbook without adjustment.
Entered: 11:38
